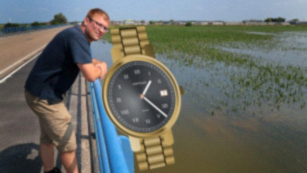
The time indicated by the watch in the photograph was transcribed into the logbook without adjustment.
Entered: 1:23
